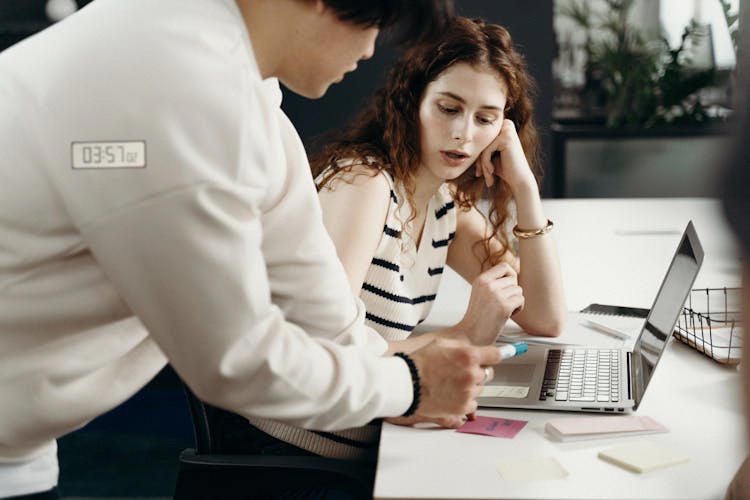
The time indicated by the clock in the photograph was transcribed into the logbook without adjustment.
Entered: 3:57
